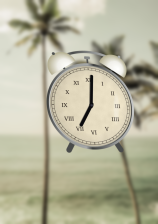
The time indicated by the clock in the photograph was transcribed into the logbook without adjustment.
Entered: 7:01
